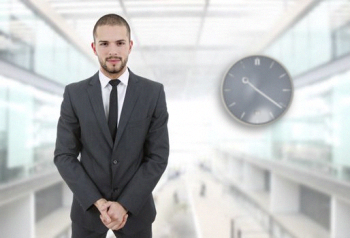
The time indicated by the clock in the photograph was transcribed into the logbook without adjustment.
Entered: 10:21
